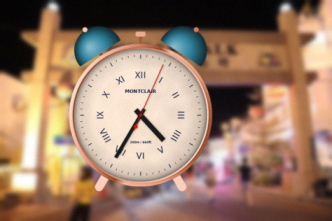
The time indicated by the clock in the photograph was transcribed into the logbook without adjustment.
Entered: 4:35:04
